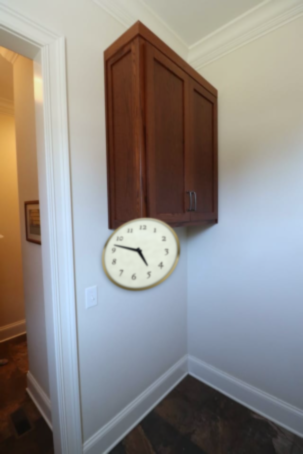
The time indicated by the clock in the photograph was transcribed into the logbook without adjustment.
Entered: 4:47
